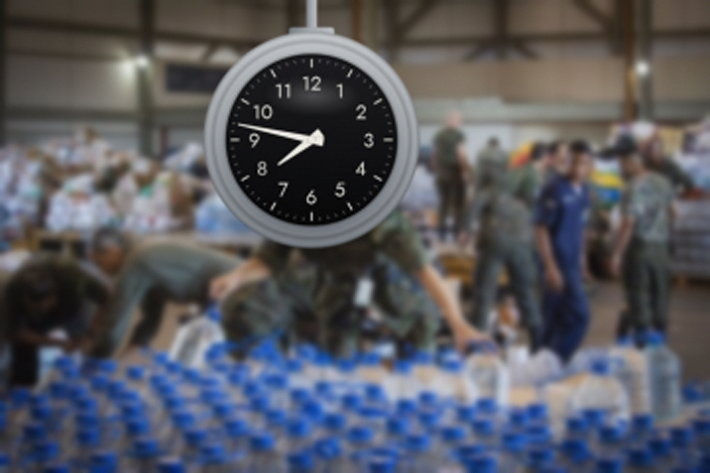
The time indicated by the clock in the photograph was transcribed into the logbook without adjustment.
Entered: 7:47
